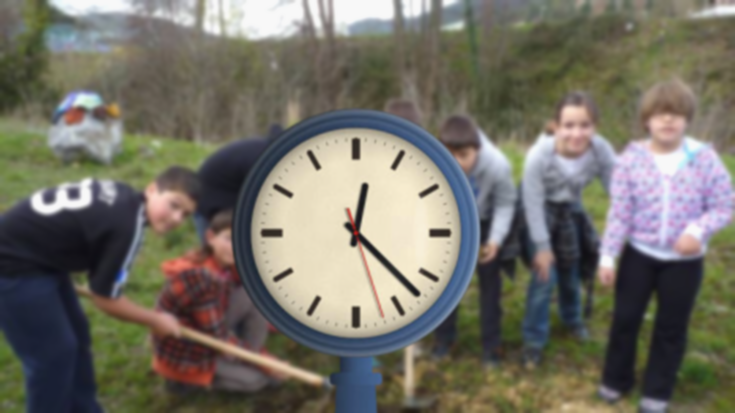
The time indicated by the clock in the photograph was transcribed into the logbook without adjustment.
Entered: 12:22:27
